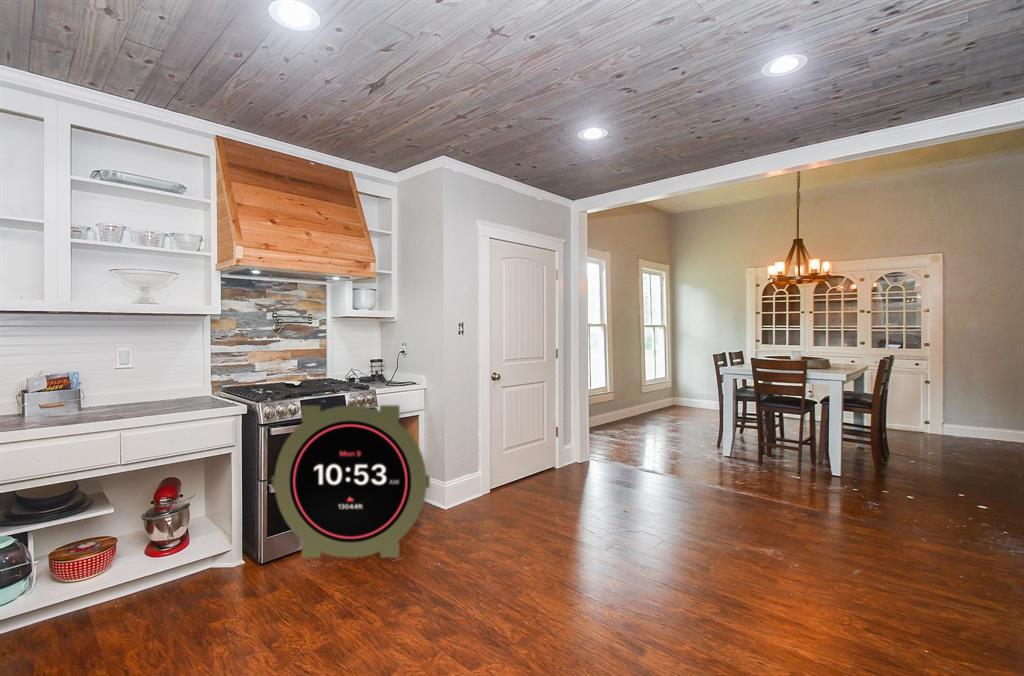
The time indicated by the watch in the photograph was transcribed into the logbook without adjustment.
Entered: 10:53
